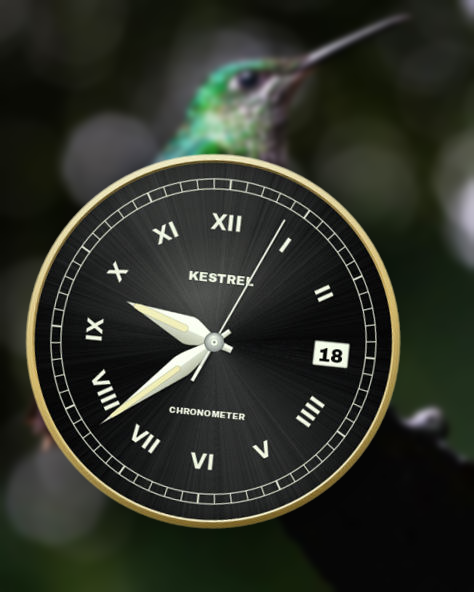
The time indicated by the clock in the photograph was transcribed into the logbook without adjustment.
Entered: 9:38:04
